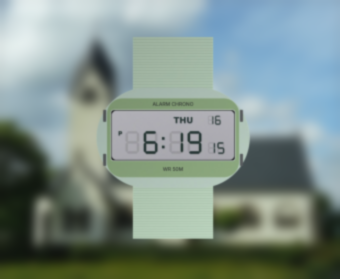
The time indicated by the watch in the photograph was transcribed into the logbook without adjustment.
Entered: 6:19:15
